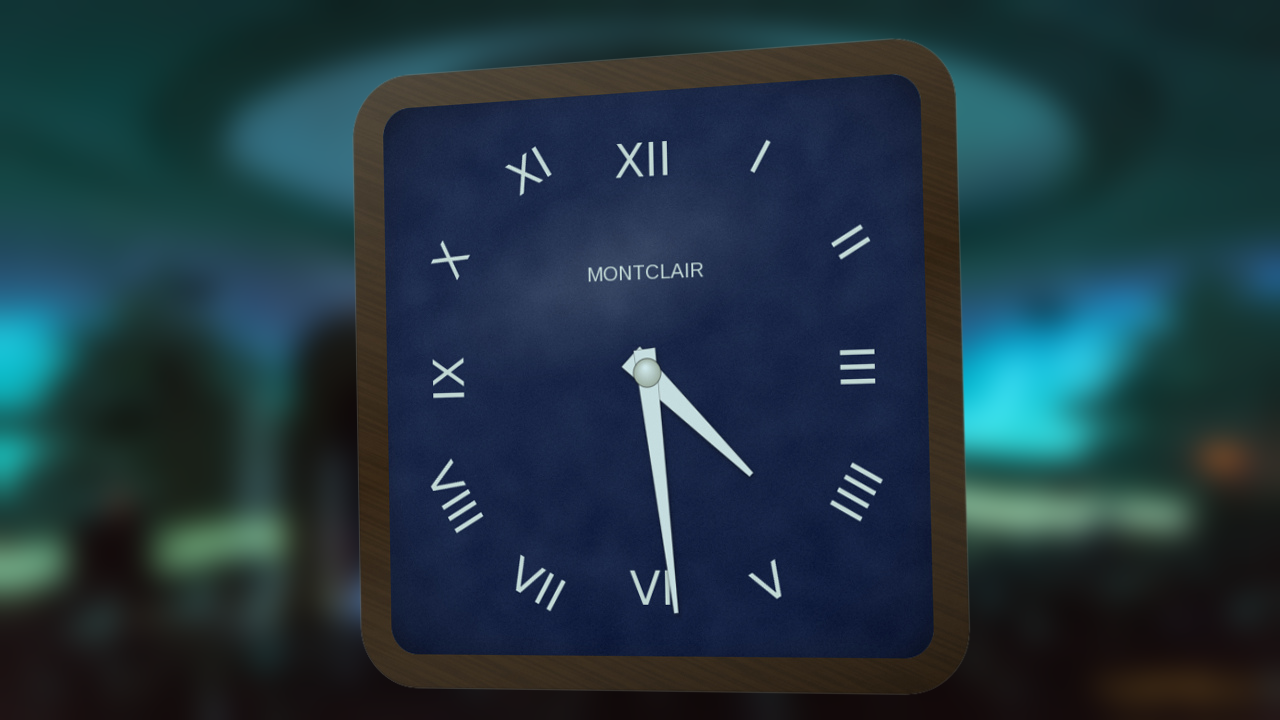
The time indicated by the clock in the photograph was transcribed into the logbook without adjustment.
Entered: 4:29
